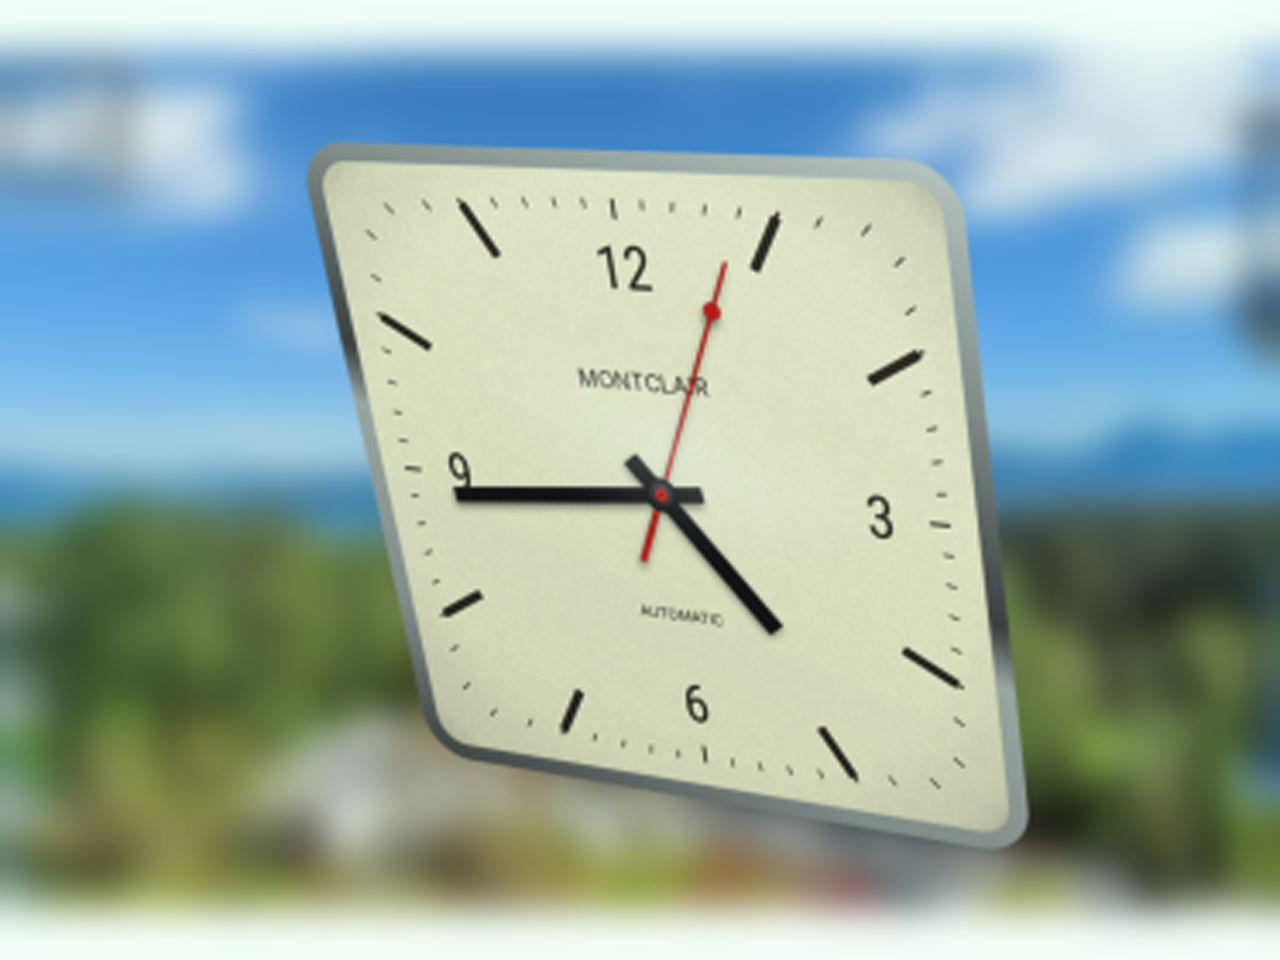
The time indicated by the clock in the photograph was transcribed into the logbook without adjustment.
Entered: 4:44:04
